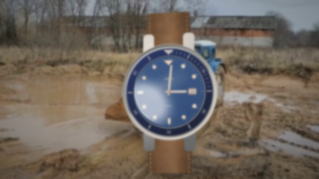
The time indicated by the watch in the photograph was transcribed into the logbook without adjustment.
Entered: 3:01
